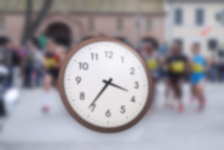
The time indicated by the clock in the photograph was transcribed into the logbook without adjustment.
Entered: 3:36
